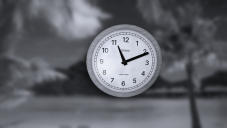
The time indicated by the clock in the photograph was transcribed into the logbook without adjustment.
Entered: 11:11
